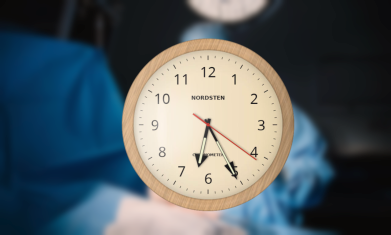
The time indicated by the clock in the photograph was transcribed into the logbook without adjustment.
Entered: 6:25:21
